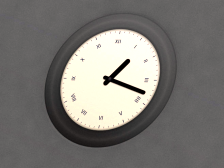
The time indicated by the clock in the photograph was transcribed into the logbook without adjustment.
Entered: 1:18
